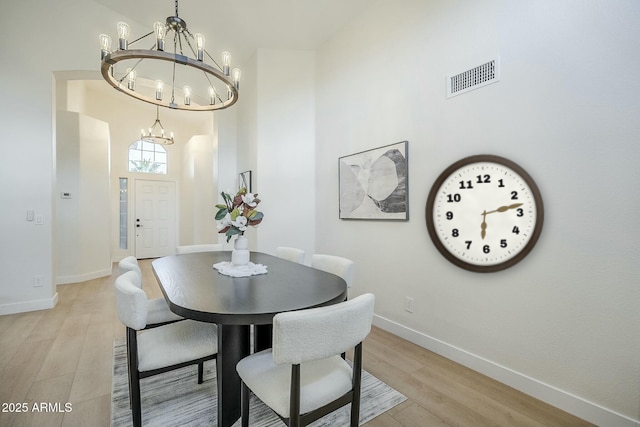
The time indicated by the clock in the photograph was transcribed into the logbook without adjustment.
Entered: 6:13
